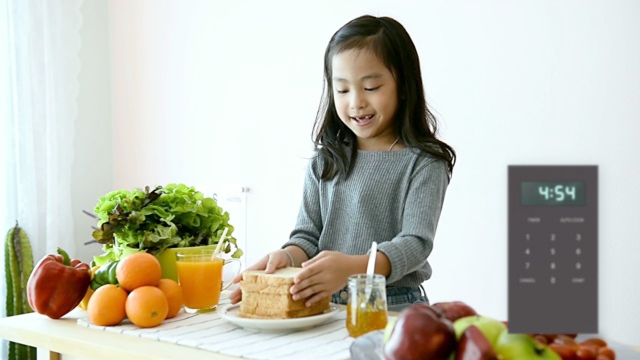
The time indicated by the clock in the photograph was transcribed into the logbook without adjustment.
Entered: 4:54
